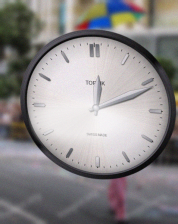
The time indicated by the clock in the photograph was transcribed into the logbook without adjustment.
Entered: 12:11
